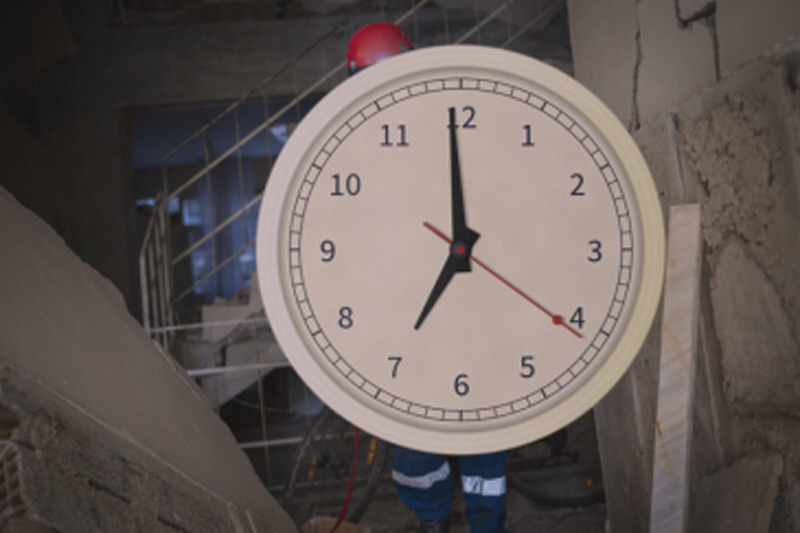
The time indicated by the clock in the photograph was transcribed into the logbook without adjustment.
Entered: 6:59:21
